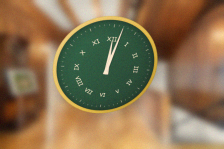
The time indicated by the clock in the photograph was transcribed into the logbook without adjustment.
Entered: 12:02
